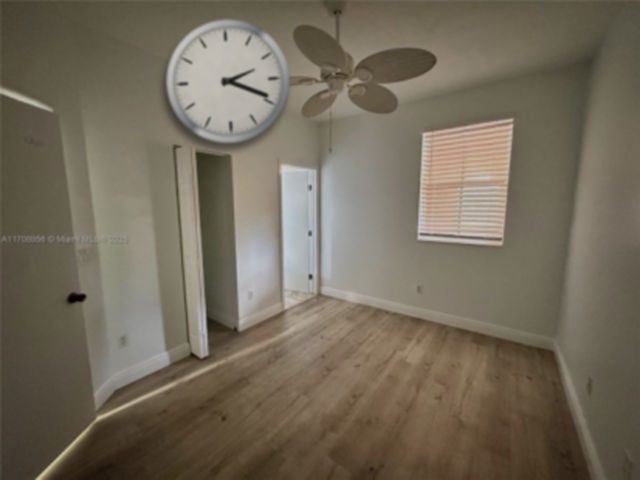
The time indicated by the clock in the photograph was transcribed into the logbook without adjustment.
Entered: 2:19
